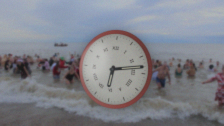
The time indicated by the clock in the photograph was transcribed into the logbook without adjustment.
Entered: 6:13
